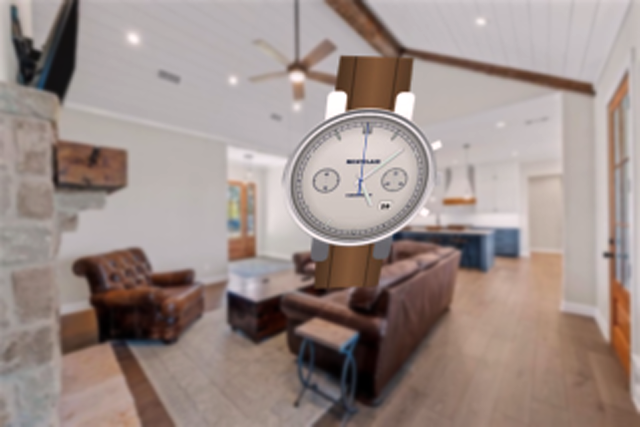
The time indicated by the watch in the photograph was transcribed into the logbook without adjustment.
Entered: 5:08
